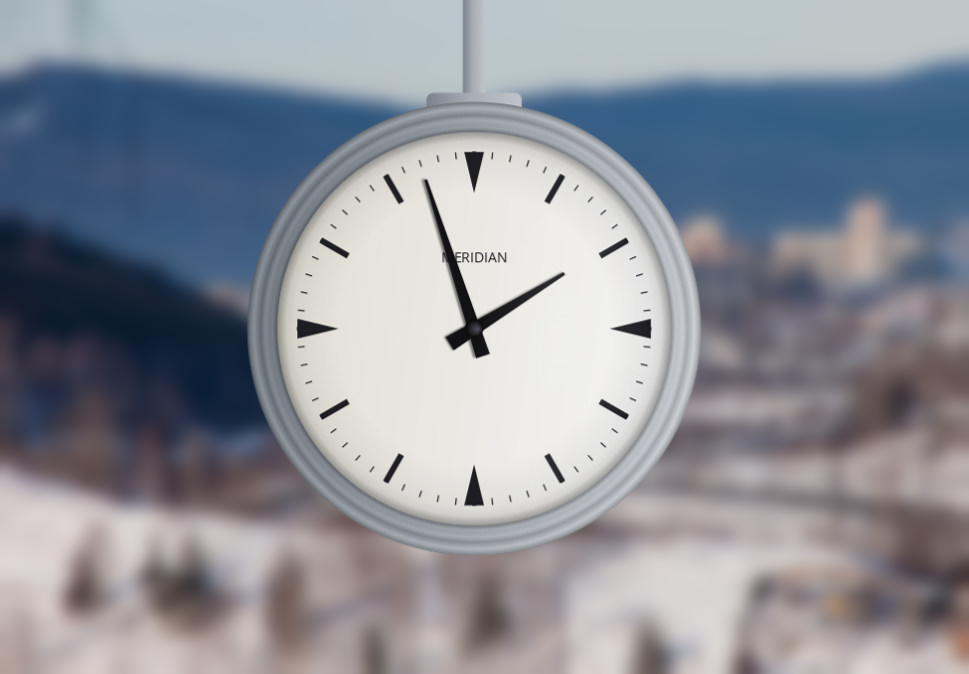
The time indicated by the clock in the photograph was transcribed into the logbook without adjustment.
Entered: 1:57
